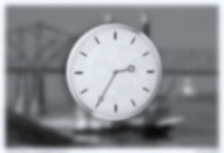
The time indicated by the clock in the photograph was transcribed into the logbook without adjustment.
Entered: 2:35
